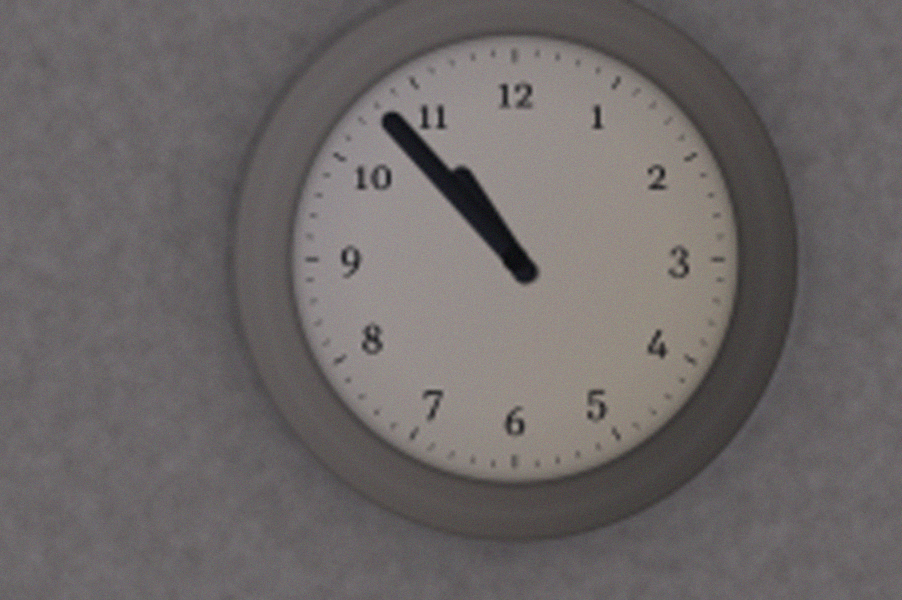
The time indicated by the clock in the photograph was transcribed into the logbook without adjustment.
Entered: 10:53
